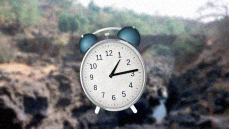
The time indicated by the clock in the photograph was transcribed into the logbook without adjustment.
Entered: 1:14
